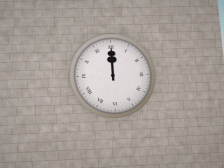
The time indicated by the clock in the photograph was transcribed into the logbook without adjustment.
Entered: 12:00
